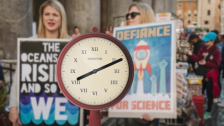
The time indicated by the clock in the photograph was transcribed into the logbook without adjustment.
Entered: 8:11
